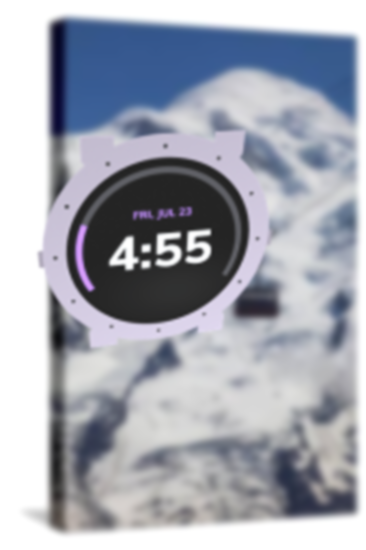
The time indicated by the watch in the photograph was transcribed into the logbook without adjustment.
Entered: 4:55
